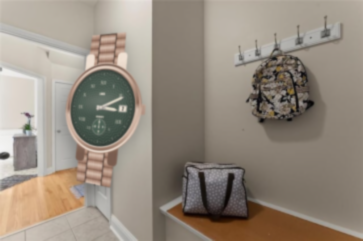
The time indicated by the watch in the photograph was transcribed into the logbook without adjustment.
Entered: 3:11
